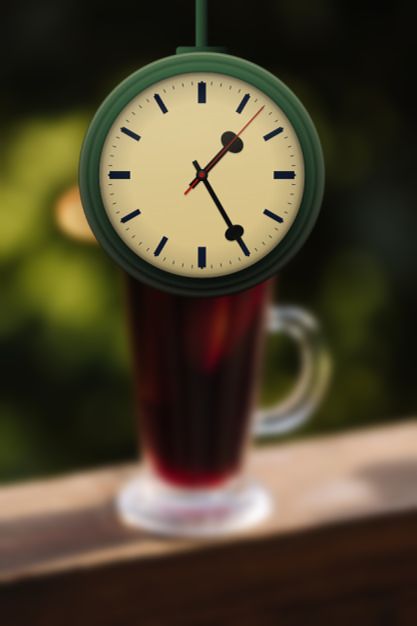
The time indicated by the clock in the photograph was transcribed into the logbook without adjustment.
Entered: 1:25:07
